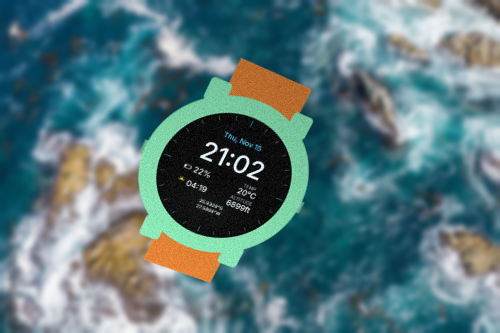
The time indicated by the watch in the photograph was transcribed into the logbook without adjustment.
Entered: 21:02
